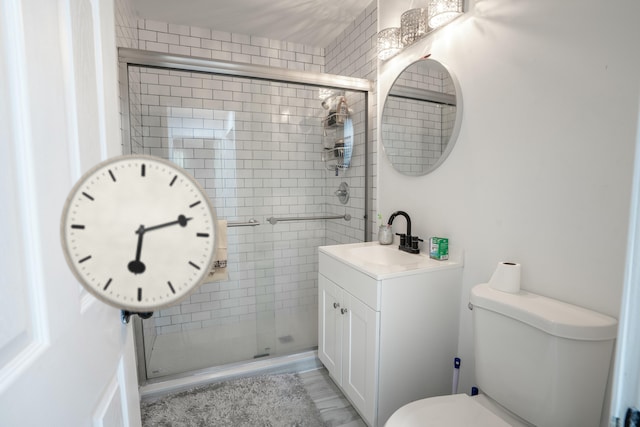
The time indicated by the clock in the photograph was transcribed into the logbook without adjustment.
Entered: 6:12
